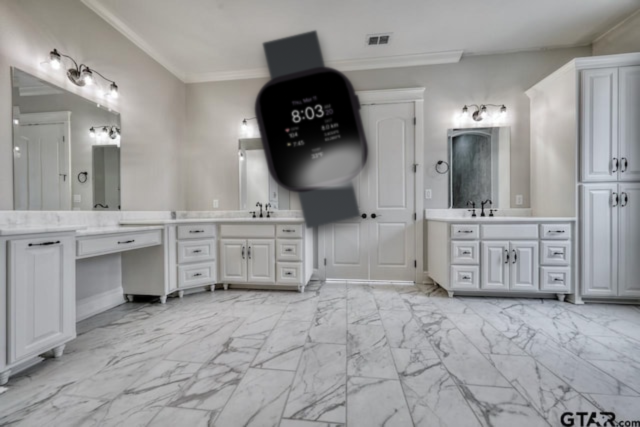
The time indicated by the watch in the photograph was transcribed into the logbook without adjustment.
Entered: 8:03
